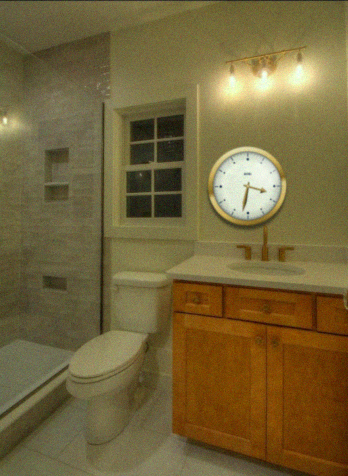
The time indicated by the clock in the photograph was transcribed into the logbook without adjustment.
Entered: 3:32
